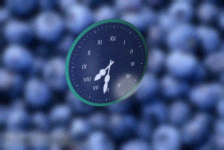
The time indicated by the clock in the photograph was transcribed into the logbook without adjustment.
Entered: 7:31
